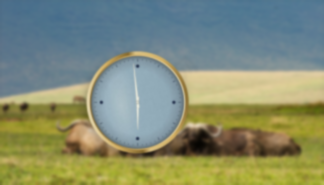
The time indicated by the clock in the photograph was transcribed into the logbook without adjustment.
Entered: 5:59
